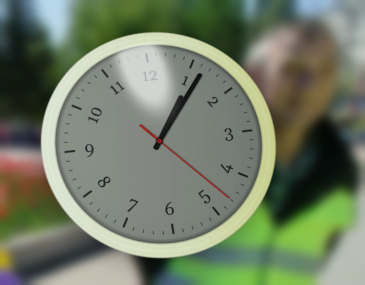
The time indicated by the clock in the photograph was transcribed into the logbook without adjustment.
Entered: 1:06:23
